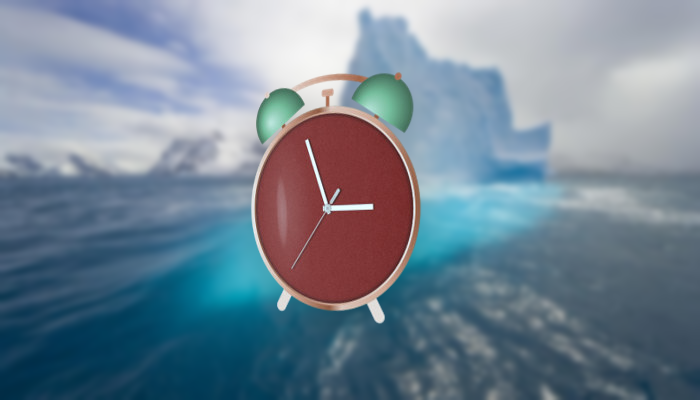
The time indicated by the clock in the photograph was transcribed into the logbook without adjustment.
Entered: 2:56:36
